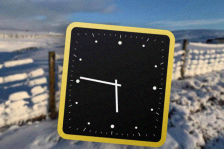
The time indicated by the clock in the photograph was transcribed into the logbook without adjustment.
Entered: 5:46
